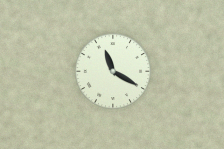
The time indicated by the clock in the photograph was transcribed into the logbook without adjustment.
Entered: 11:20
